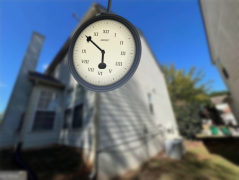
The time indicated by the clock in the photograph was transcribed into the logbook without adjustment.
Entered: 5:51
